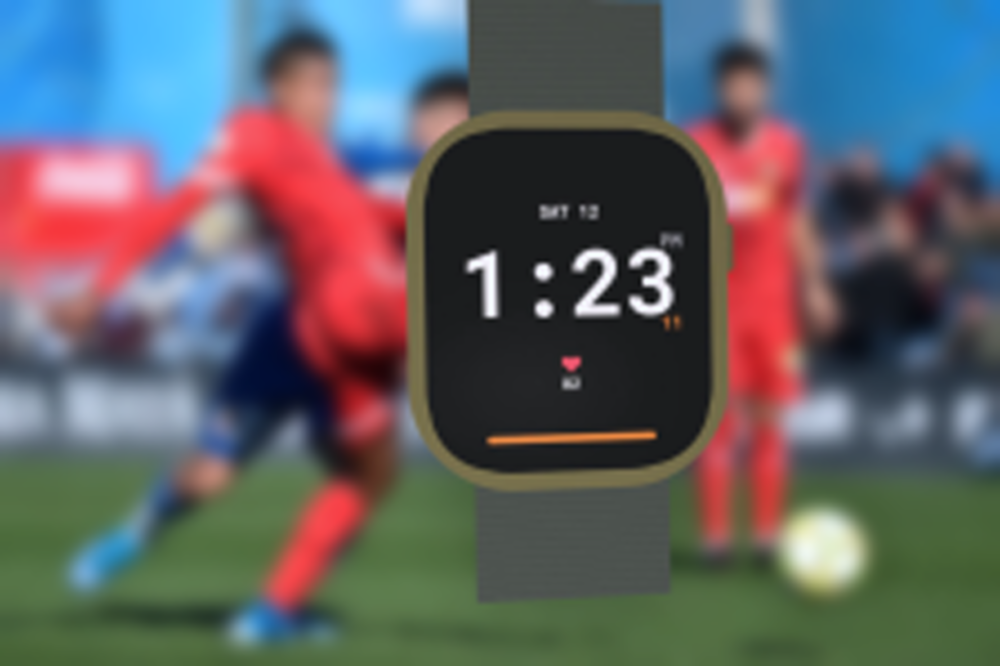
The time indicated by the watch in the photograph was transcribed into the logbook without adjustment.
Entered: 1:23
